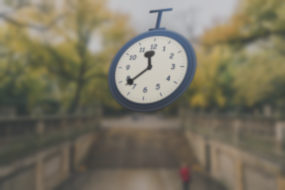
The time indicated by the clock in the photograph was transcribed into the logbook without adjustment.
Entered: 11:38
